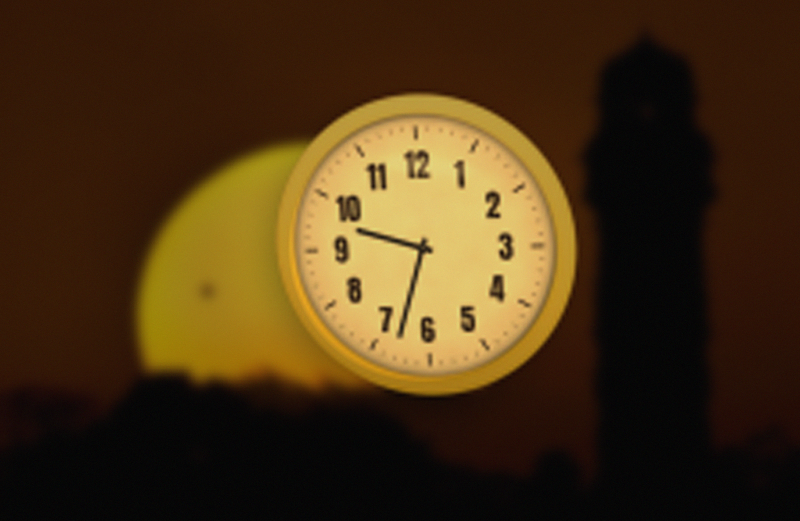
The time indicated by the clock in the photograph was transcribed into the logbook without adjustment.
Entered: 9:33
